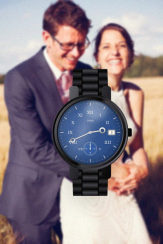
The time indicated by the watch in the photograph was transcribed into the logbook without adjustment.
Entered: 2:41
